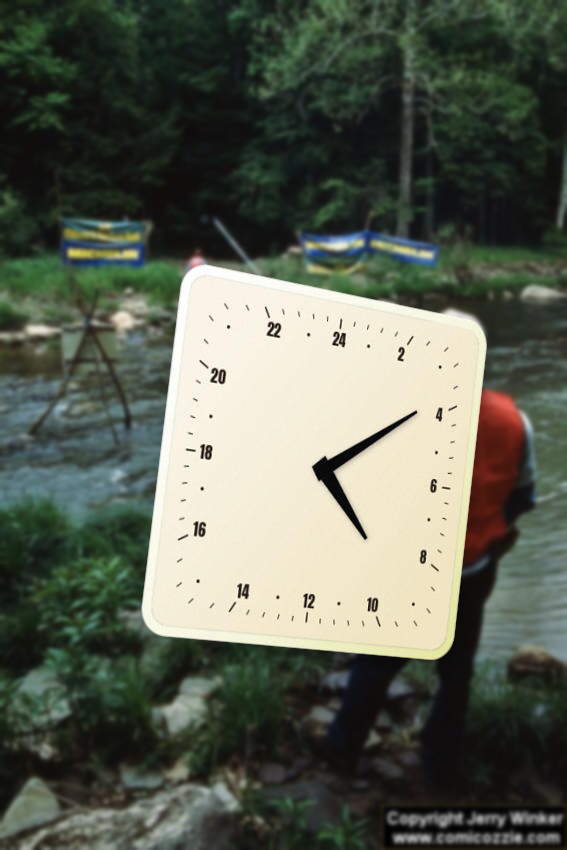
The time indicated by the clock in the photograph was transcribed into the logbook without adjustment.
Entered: 9:09
